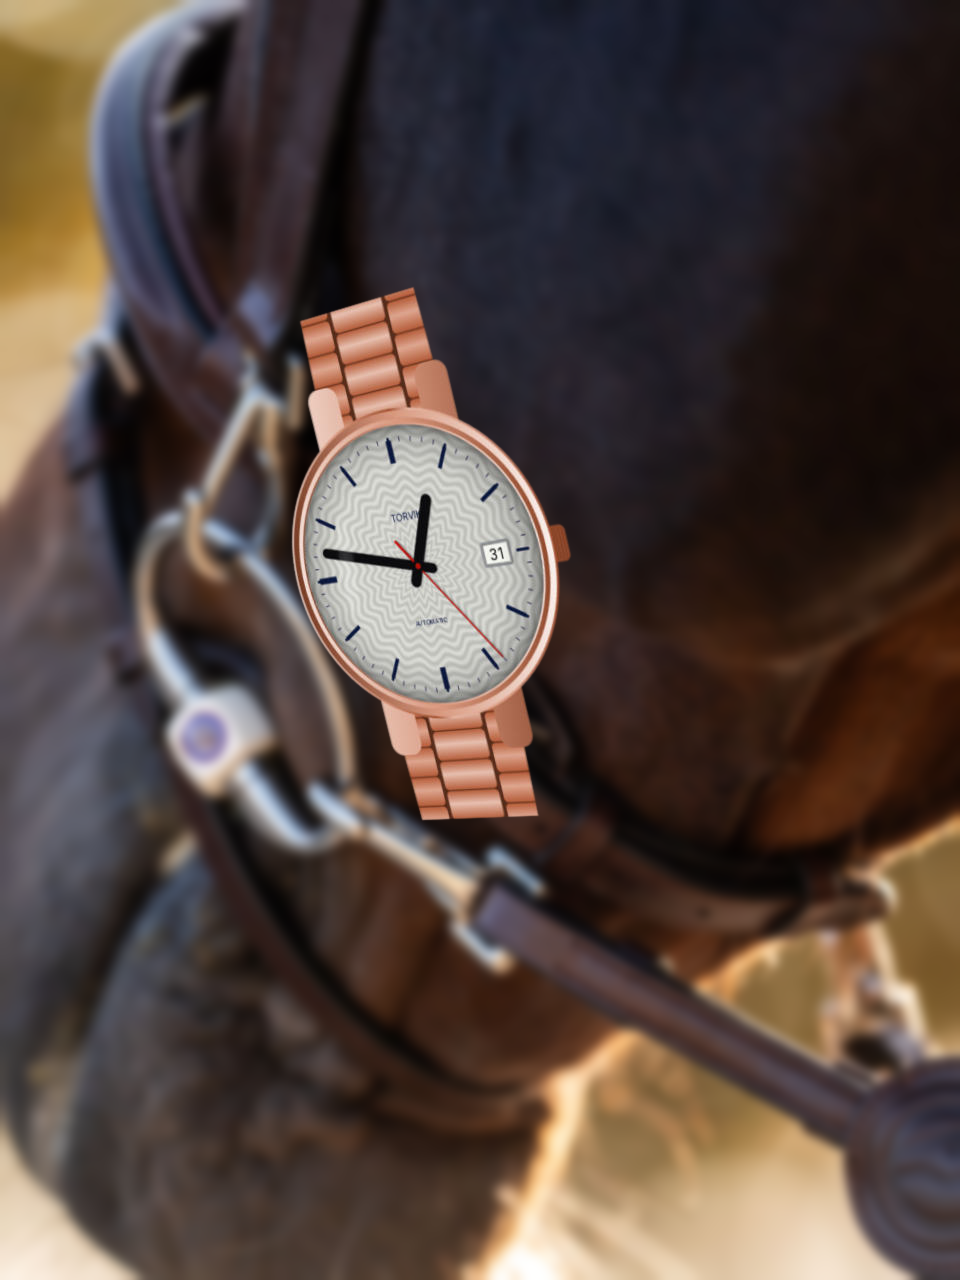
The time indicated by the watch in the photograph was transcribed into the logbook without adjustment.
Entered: 12:47:24
